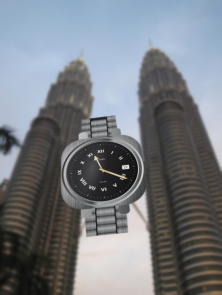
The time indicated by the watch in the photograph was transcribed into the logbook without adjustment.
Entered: 11:20
